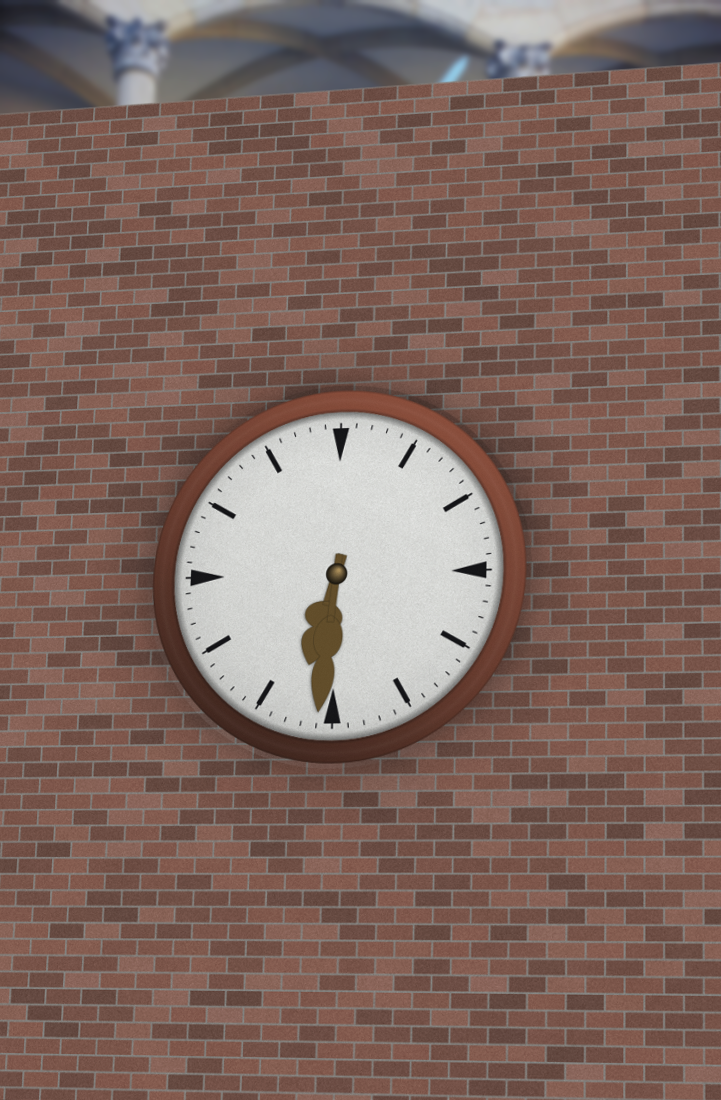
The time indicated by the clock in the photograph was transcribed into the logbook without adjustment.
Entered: 6:31
